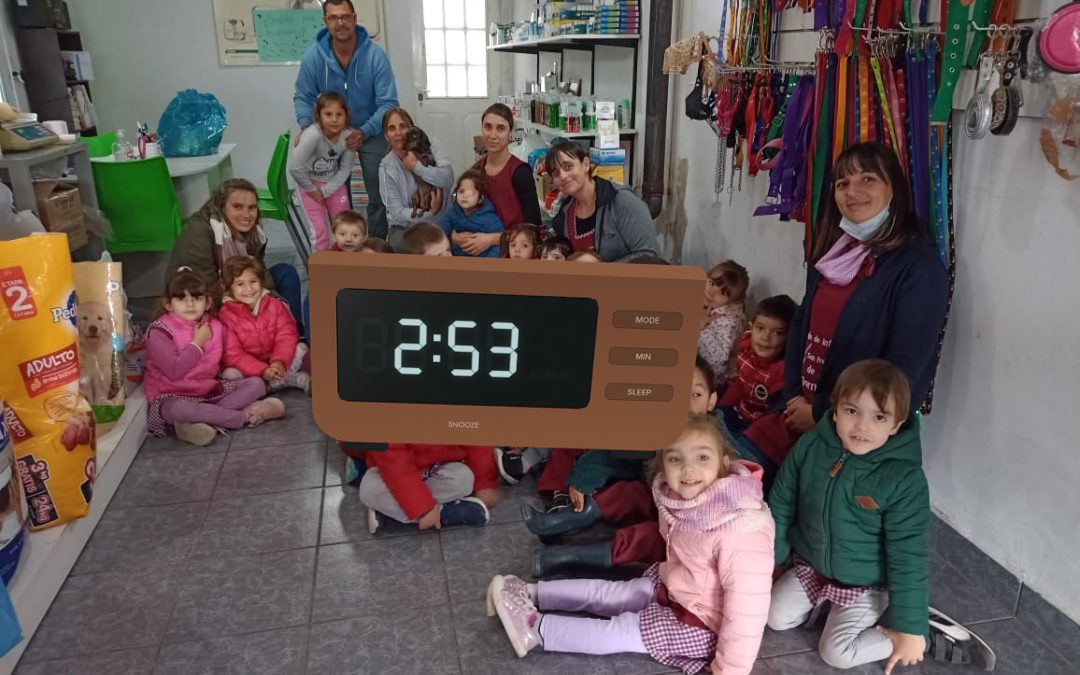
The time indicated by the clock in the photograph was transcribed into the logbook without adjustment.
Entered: 2:53
